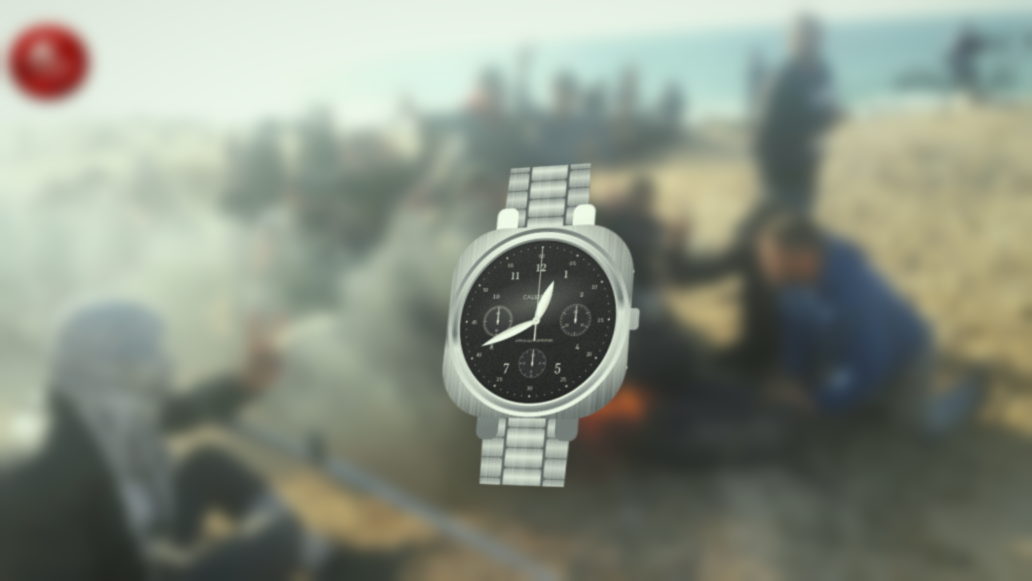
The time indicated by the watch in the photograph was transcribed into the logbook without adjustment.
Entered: 12:41
